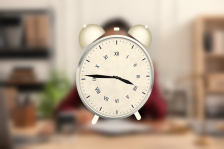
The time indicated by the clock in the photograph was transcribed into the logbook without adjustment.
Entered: 3:46
